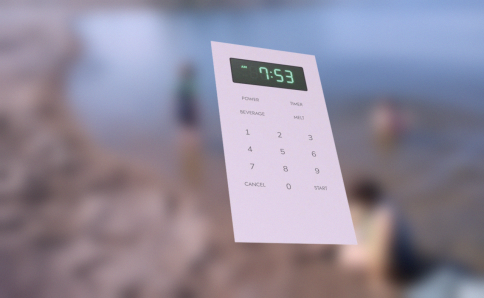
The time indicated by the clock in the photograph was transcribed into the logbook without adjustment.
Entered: 7:53
